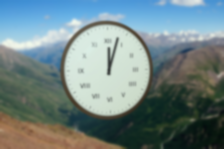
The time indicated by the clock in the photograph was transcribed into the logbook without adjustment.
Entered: 12:03
